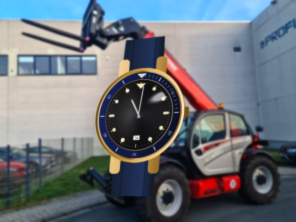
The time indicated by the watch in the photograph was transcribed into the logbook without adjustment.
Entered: 11:01
